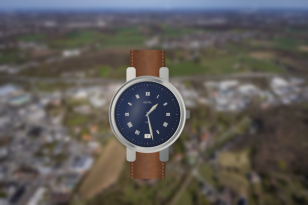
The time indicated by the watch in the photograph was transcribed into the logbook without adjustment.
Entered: 1:28
